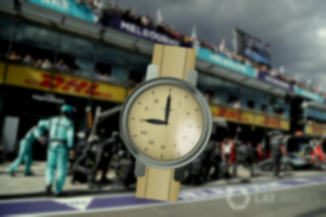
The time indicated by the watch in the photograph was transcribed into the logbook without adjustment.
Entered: 9:00
